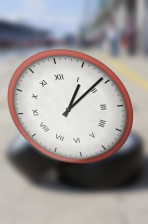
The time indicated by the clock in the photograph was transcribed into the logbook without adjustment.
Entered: 1:09
